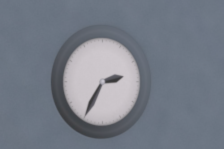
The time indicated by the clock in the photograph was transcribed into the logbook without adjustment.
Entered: 2:35
